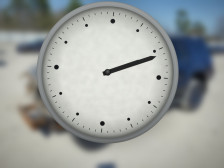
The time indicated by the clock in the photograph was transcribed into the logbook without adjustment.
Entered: 2:11
